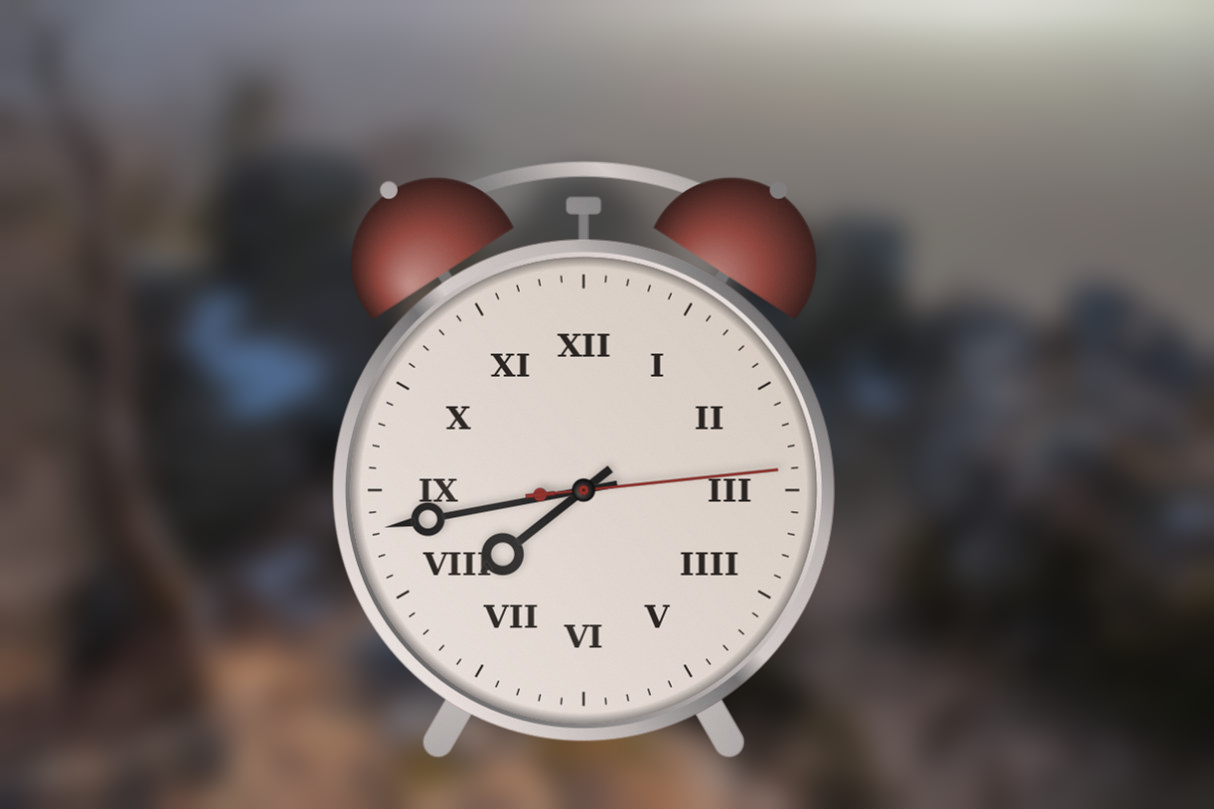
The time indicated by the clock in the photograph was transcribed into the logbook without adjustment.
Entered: 7:43:14
